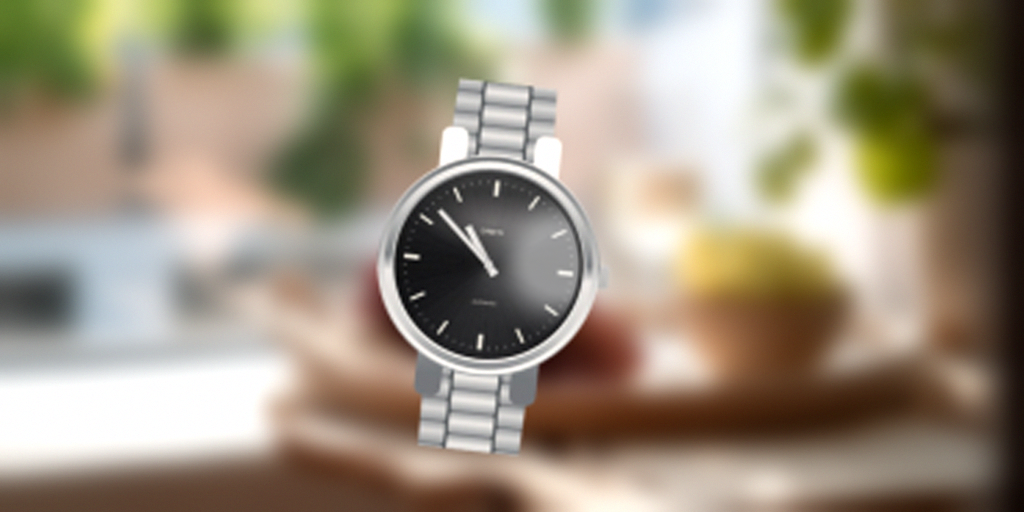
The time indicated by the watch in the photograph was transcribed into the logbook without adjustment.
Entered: 10:52
